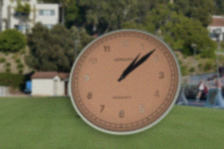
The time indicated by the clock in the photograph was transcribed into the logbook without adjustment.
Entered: 1:08
